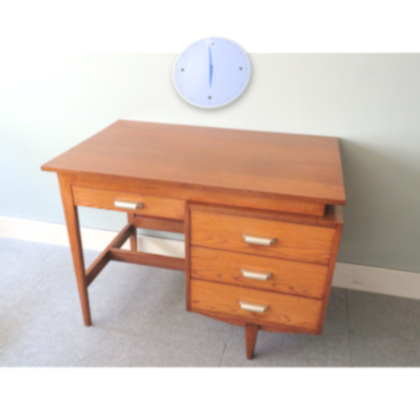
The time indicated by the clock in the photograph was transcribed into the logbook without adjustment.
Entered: 5:59
